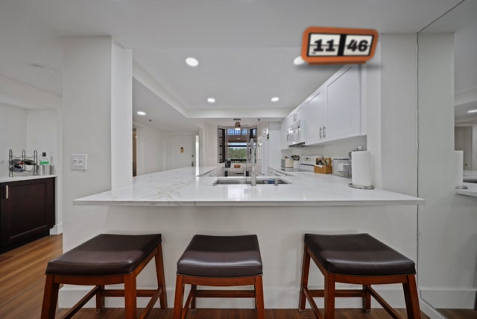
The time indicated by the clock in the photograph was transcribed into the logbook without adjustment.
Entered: 11:46
